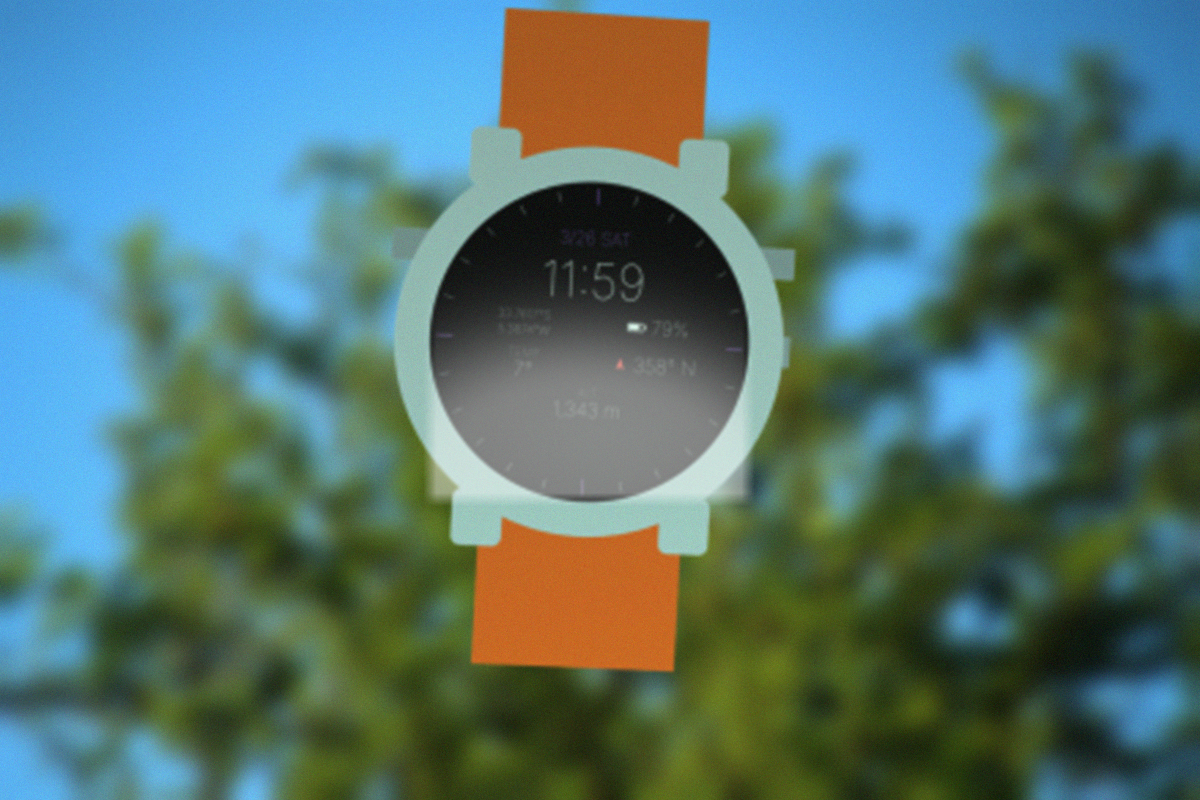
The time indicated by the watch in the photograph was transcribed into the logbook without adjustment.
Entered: 11:59
